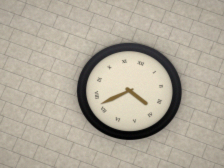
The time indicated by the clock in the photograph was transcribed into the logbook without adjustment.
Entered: 3:37
